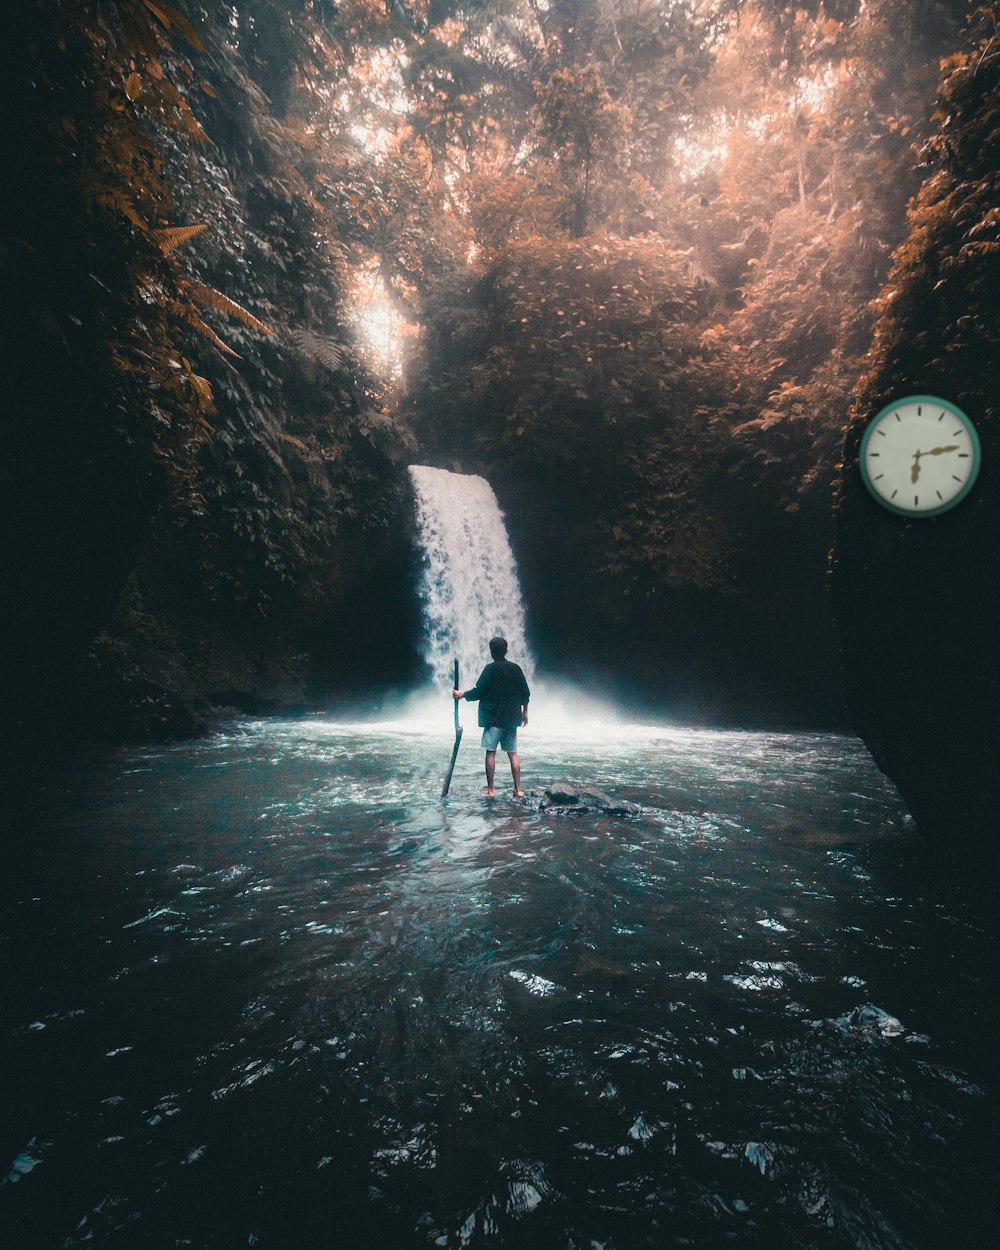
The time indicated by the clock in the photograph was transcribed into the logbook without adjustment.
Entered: 6:13
